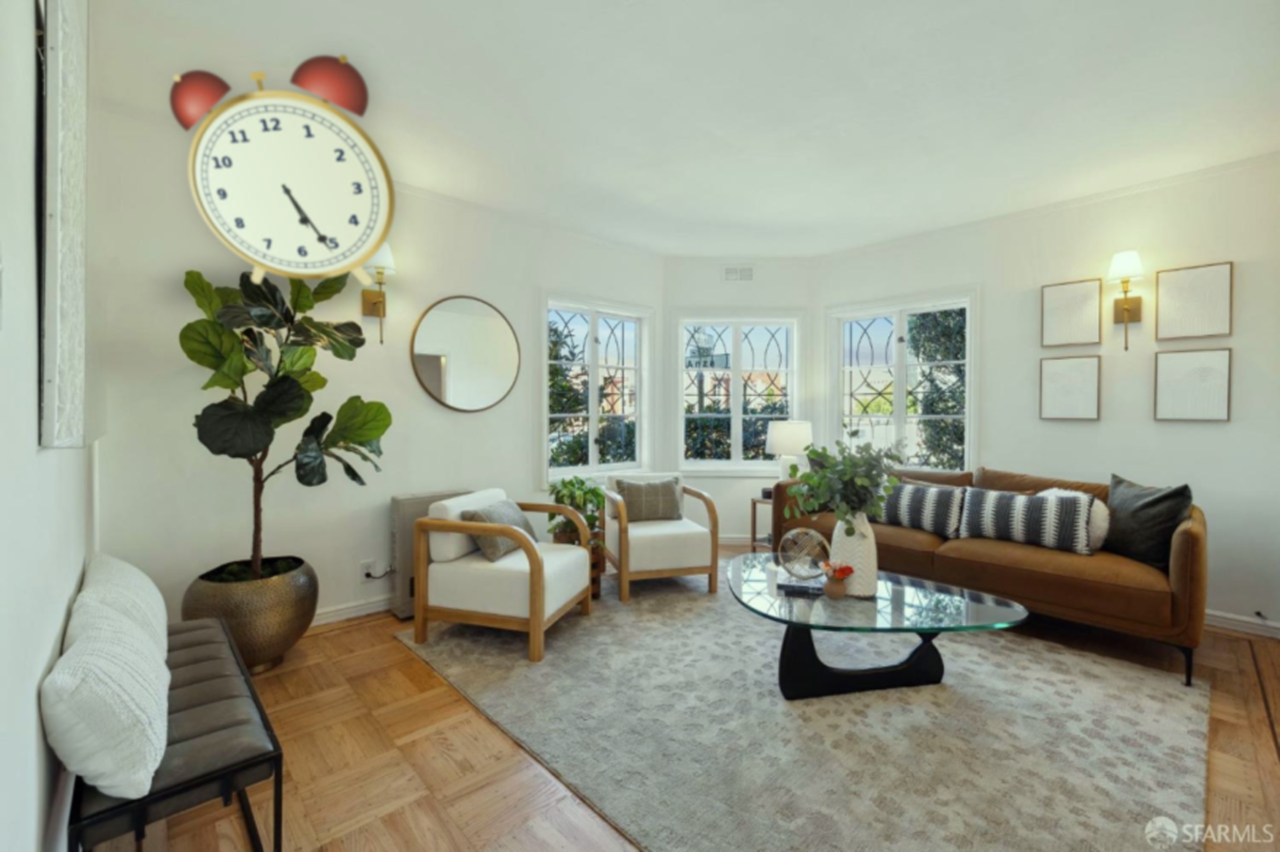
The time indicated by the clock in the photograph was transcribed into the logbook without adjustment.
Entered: 5:26
